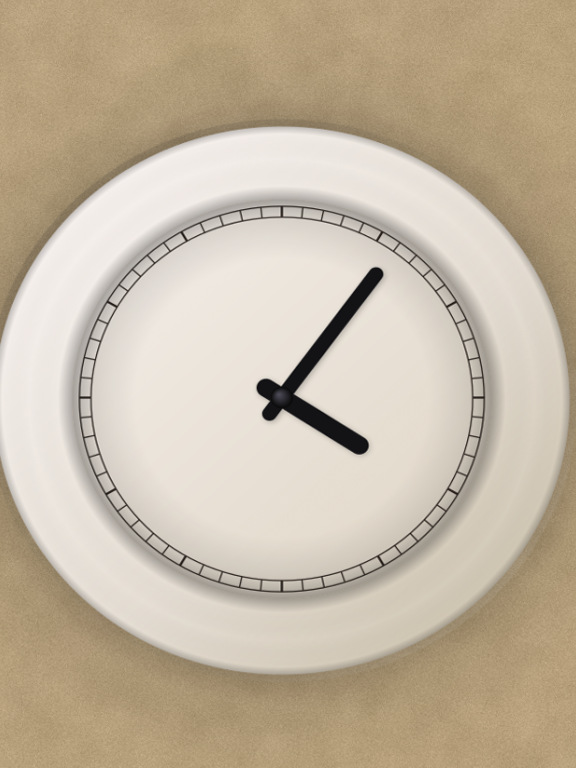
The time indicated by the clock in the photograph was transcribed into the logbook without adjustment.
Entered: 4:06
